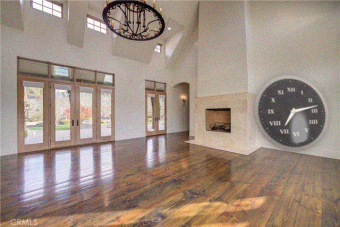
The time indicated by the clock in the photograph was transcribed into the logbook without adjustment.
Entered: 7:13
